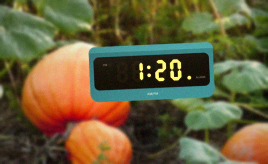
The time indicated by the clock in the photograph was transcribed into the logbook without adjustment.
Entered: 1:20
